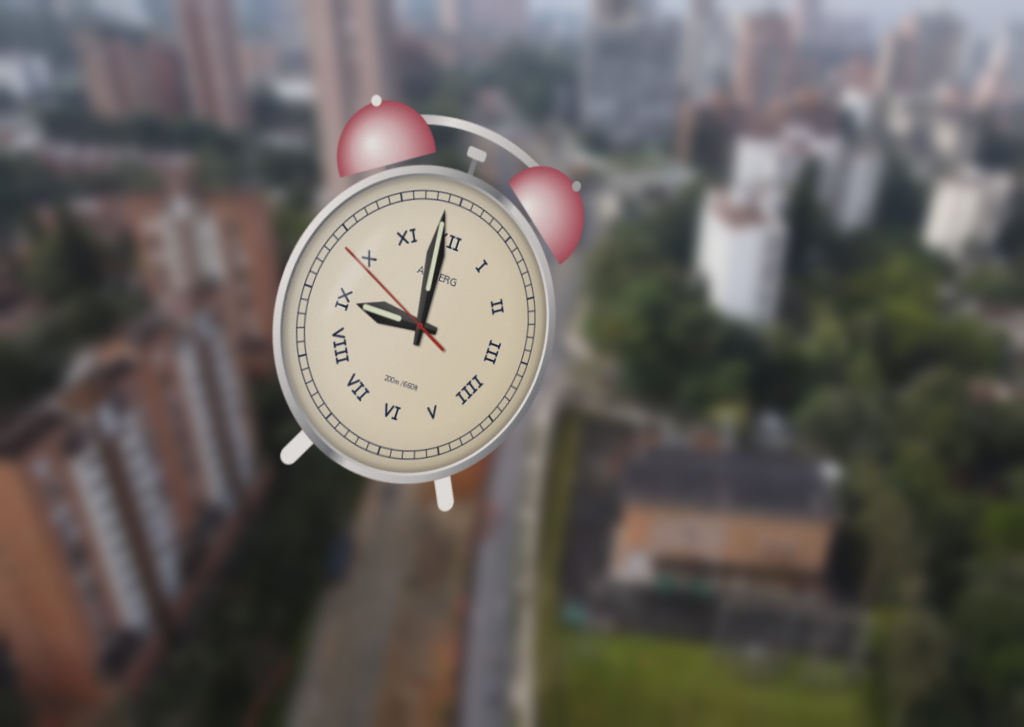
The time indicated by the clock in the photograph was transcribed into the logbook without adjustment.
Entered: 8:58:49
